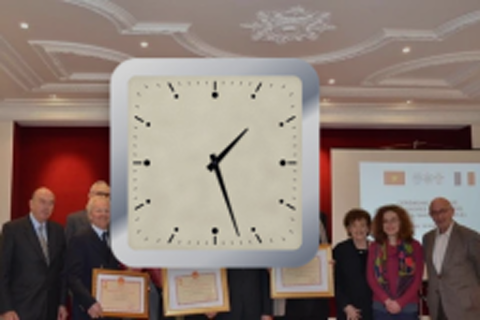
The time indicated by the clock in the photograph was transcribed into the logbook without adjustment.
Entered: 1:27
